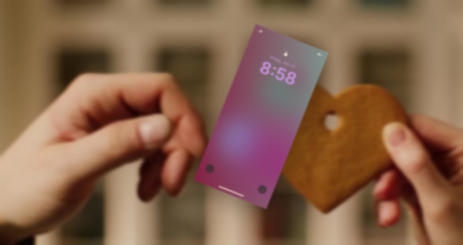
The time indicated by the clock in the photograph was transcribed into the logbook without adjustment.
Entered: 8:58
